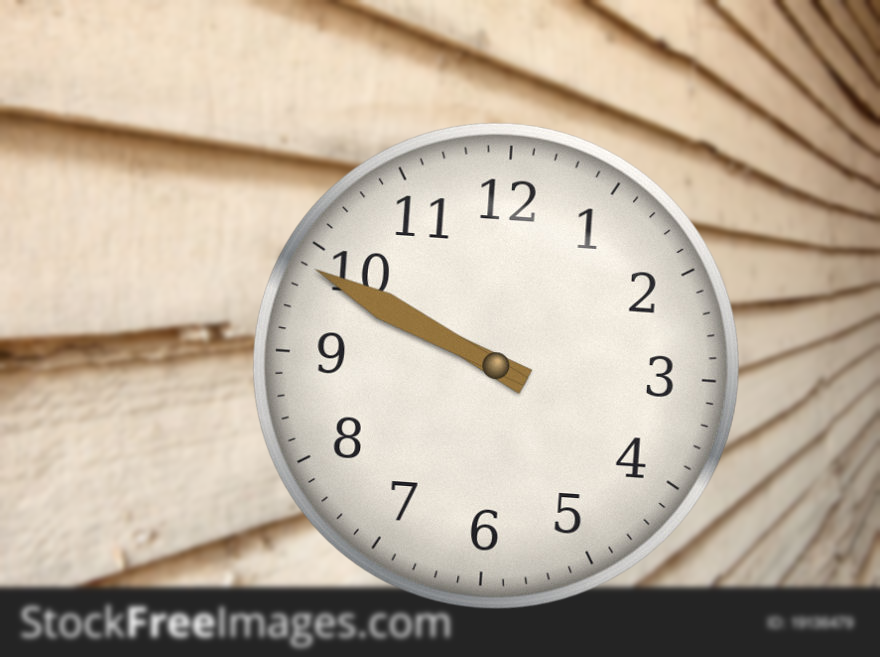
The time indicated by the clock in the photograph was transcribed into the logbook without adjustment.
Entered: 9:49
